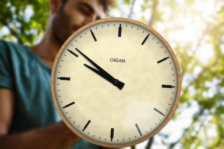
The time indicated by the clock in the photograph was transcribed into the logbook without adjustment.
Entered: 9:51
